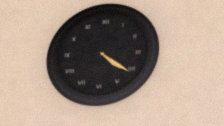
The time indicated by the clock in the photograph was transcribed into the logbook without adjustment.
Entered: 4:21
